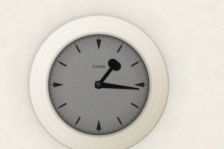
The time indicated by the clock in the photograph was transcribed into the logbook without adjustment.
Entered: 1:16
